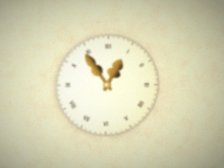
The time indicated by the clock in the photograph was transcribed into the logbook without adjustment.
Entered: 12:54
